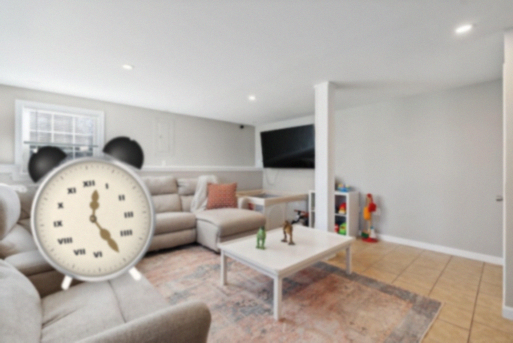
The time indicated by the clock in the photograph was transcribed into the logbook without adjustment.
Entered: 12:25
